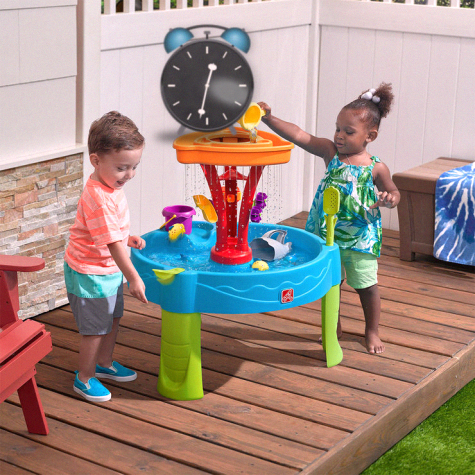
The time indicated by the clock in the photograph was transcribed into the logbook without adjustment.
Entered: 12:32
